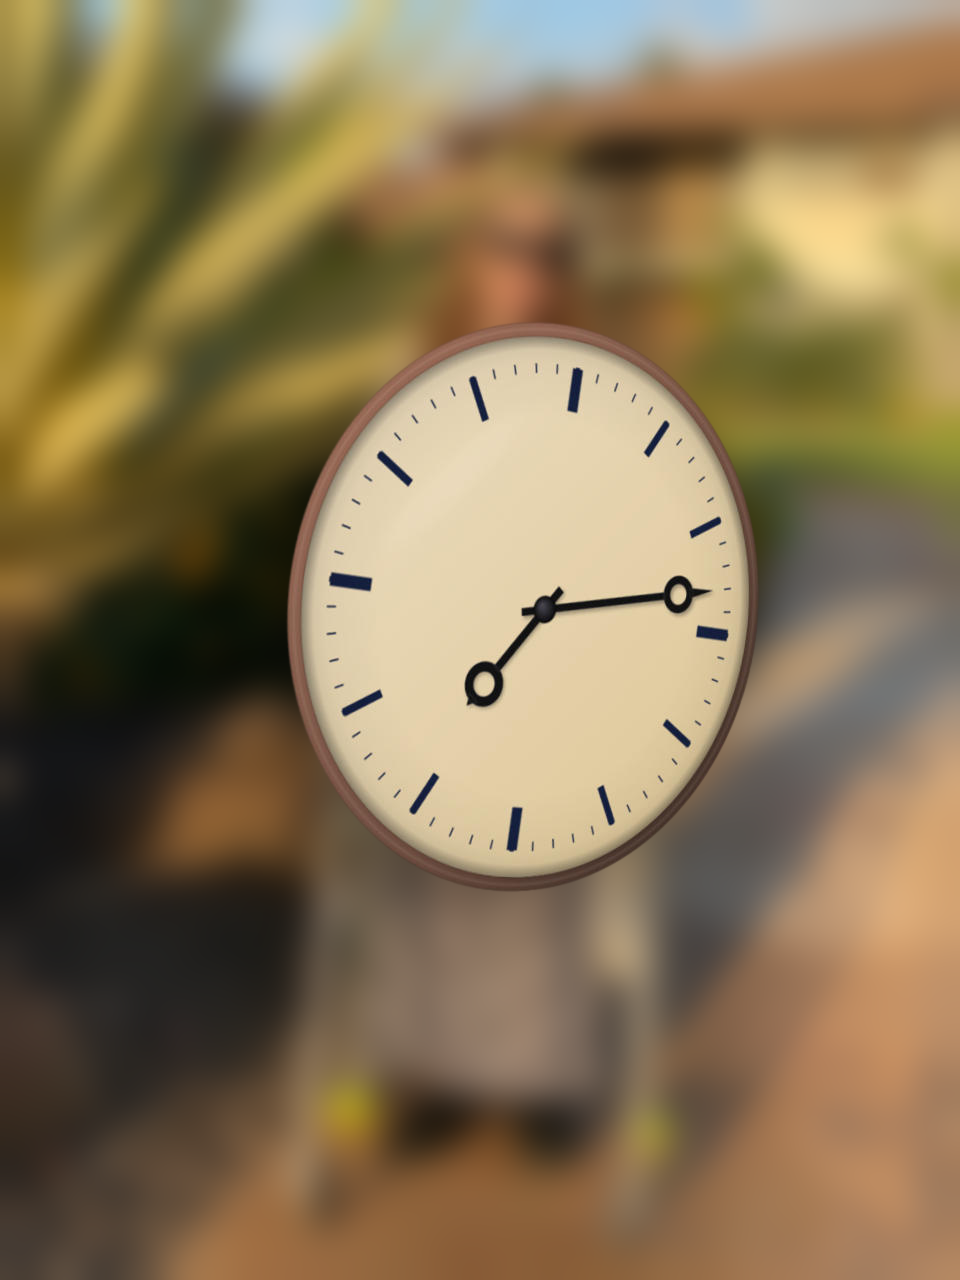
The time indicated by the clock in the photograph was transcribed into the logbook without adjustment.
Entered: 7:13
